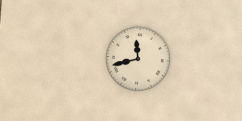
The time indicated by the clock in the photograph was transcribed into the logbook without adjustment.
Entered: 11:42
